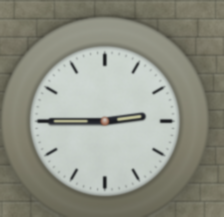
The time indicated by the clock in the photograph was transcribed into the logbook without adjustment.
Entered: 2:45
